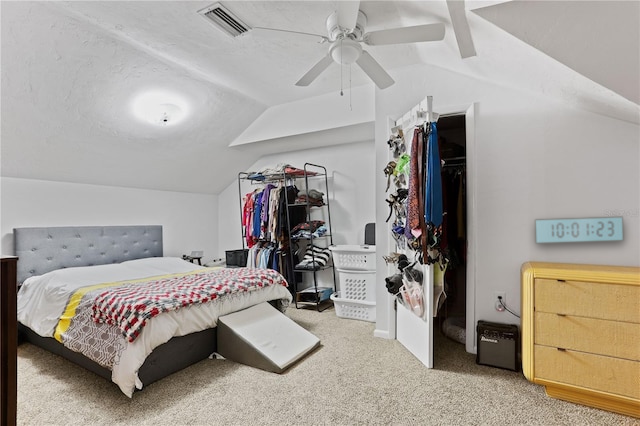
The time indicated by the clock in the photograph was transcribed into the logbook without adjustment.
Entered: 10:01:23
